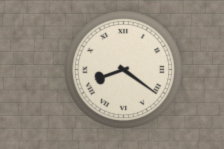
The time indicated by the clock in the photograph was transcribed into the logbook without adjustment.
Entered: 8:21
